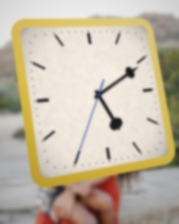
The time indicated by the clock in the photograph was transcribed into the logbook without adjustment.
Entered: 5:10:35
